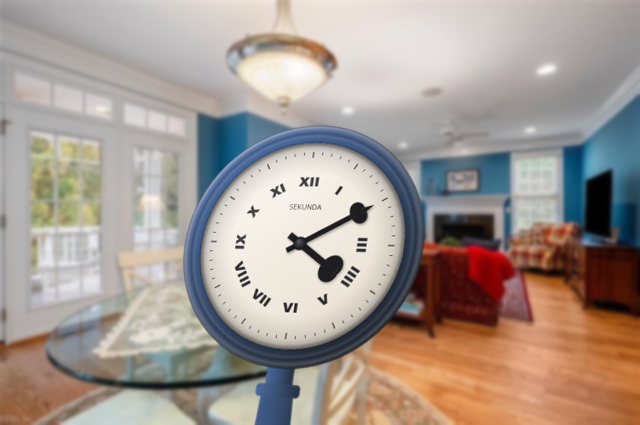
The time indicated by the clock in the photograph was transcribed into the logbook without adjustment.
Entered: 4:10
